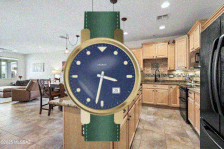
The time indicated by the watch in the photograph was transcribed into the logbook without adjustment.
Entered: 3:32
